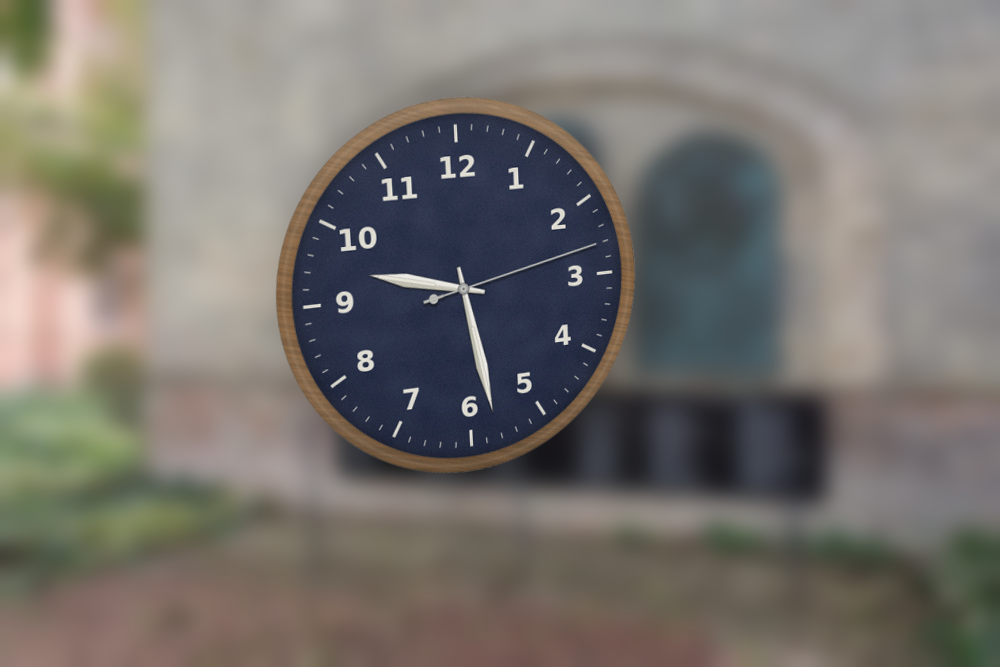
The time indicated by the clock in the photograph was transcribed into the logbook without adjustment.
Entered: 9:28:13
